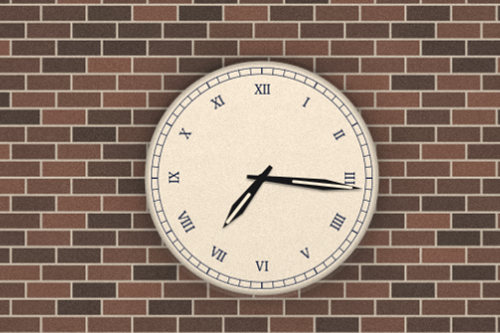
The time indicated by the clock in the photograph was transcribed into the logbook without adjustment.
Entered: 7:16
